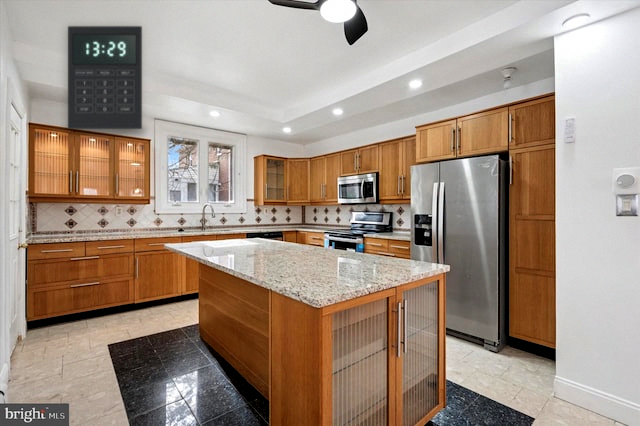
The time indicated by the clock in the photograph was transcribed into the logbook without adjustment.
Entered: 13:29
